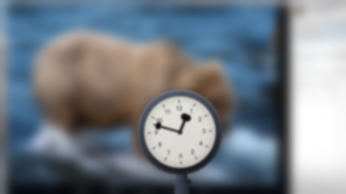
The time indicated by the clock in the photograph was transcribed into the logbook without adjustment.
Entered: 12:48
